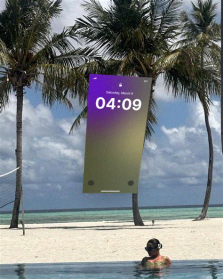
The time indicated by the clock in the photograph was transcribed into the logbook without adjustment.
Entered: 4:09
